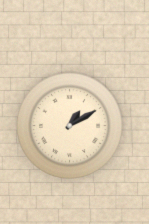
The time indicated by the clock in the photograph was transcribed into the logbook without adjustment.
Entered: 1:10
